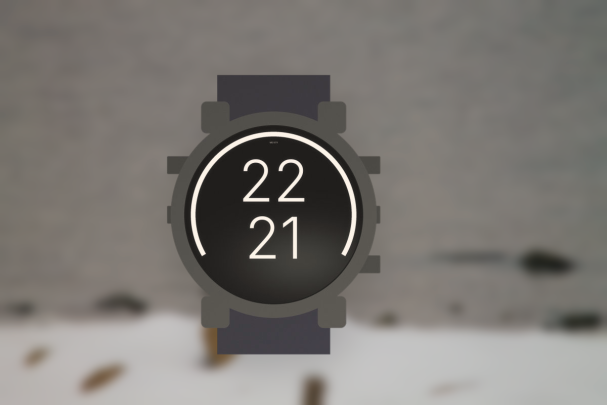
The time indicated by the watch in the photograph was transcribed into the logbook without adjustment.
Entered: 22:21
